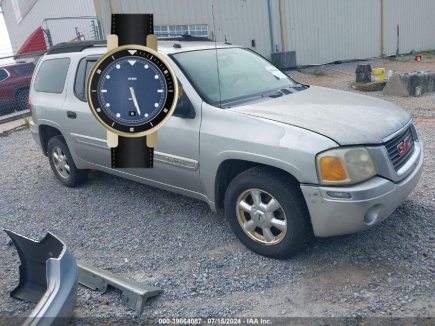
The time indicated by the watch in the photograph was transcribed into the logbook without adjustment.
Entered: 5:27
